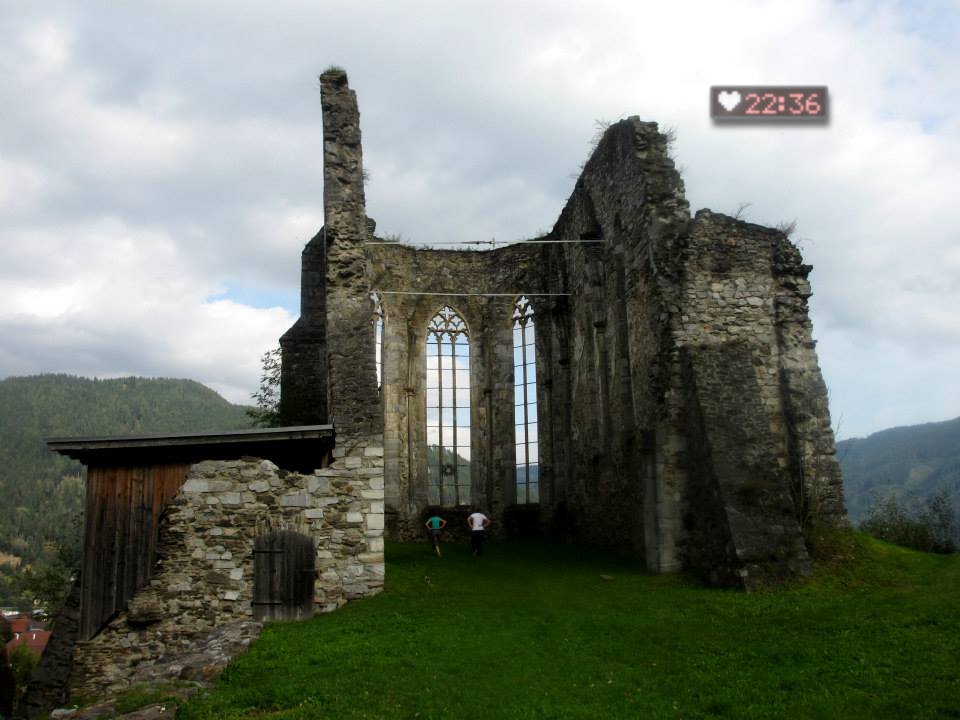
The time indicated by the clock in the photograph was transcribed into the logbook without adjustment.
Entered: 22:36
